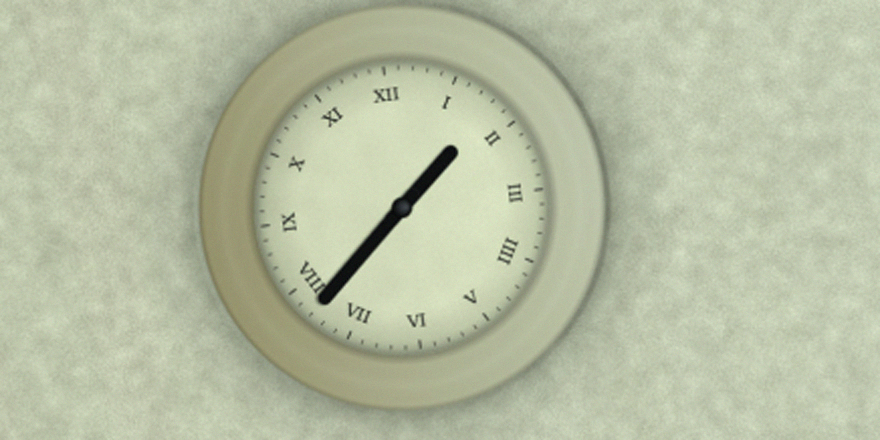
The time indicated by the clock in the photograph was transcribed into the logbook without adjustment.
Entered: 1:38
